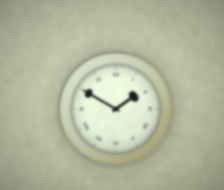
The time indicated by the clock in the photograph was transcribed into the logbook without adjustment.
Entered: 1:50
